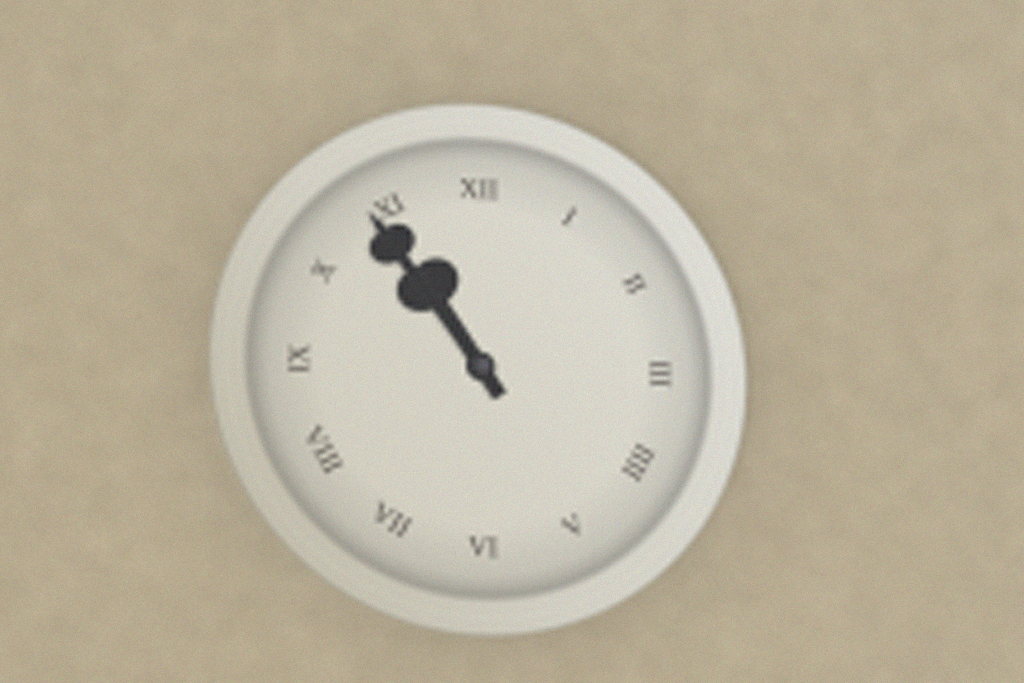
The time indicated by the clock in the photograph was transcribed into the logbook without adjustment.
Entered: 10:54
